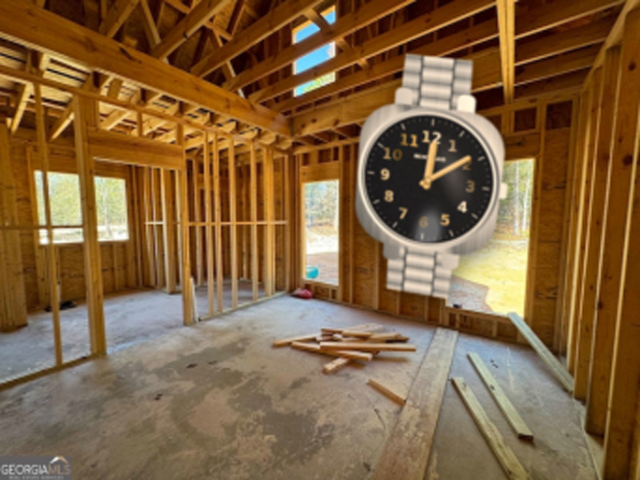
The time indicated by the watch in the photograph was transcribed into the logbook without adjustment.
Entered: 12:09
